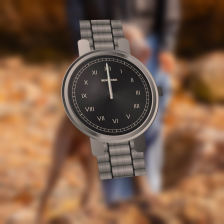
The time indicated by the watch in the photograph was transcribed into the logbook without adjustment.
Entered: 12:00
